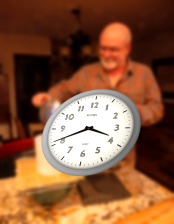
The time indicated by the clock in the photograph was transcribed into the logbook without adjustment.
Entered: 3:41
